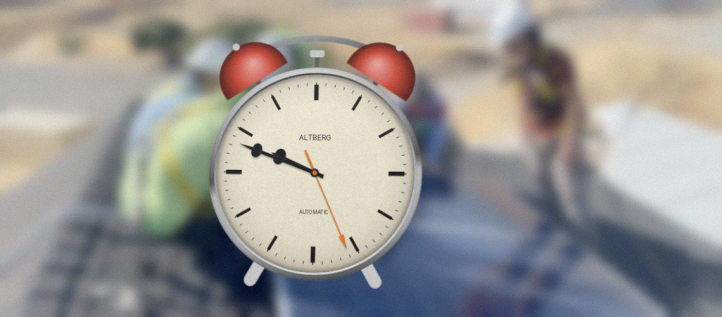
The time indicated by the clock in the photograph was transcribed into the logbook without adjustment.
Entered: 9:48:26
